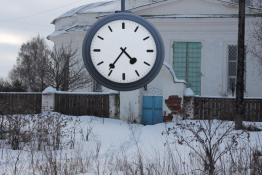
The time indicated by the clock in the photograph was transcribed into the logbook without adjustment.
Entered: 4:36
